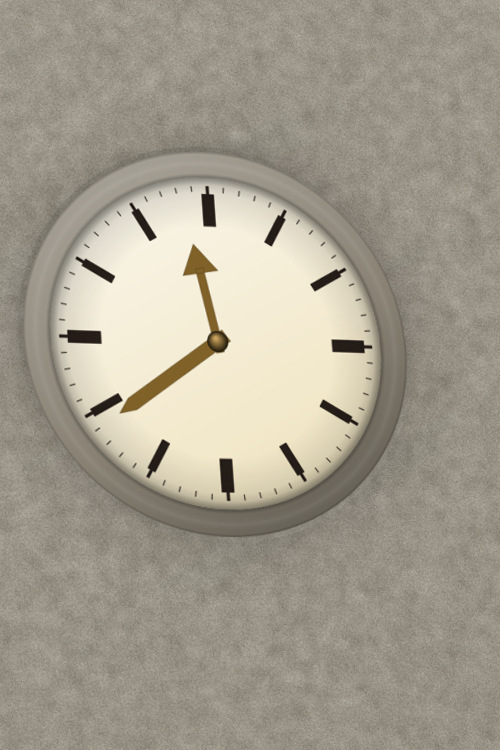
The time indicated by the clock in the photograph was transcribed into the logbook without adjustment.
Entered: 11:39
